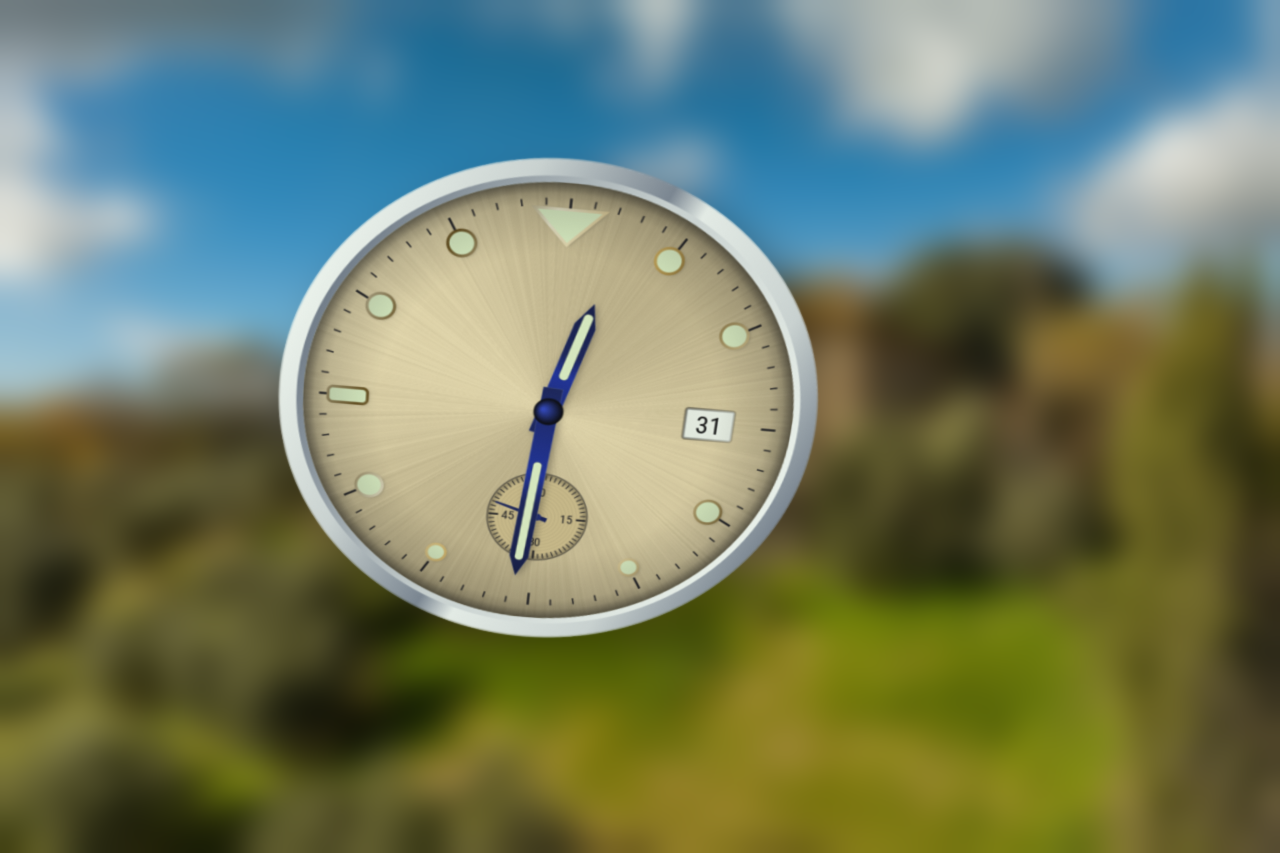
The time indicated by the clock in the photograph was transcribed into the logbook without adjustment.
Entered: 12:30:48
